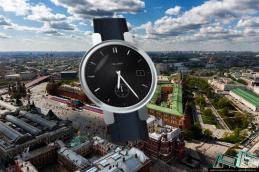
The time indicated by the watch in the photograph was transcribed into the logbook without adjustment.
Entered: 6:25
